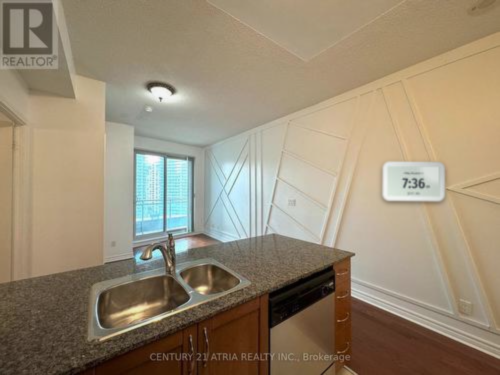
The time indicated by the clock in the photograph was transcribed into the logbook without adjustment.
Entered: 7:36
